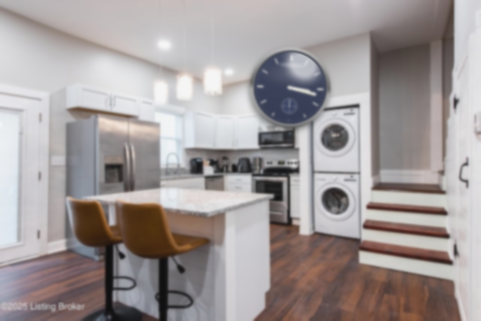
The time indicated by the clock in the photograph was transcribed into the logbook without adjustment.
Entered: 3:17
